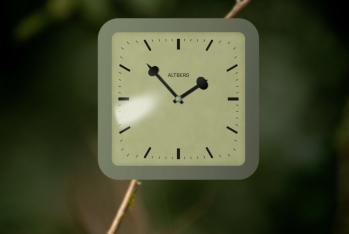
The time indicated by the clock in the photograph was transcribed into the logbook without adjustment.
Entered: 1:53
